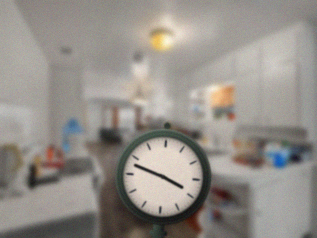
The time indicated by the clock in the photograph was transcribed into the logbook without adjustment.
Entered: 3:48
